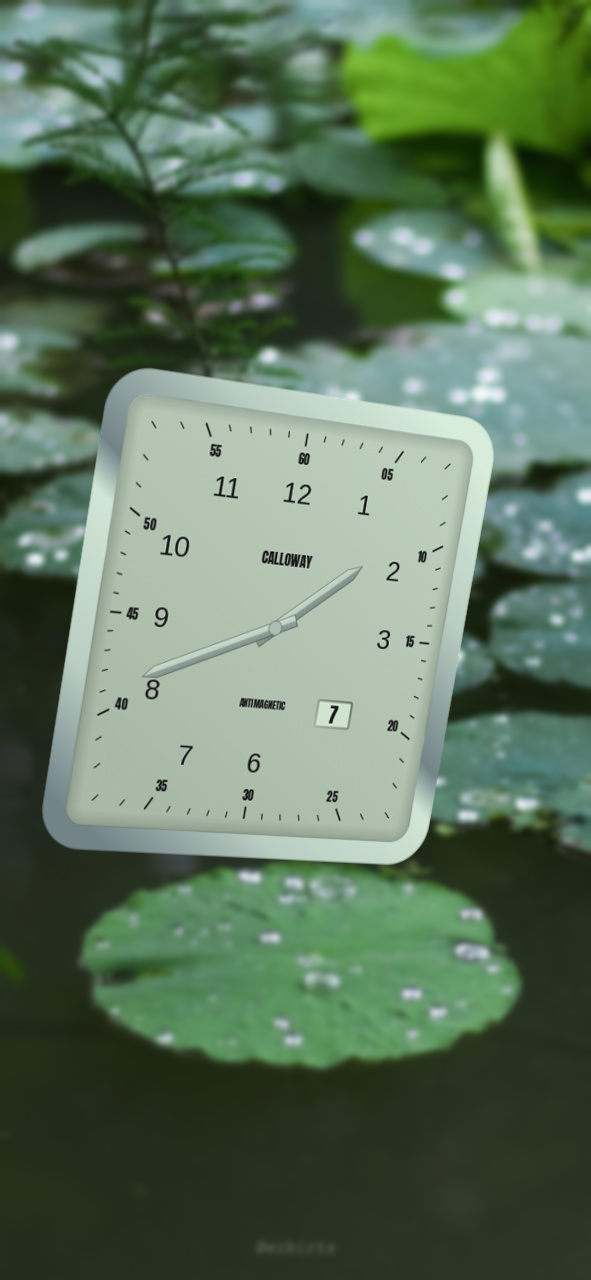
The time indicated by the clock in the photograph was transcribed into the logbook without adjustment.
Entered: 1:41
